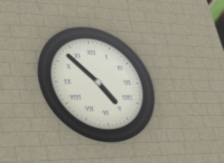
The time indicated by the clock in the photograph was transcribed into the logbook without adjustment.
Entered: 4:53
